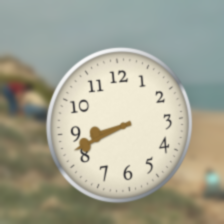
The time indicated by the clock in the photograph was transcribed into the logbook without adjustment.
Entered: 8:42
